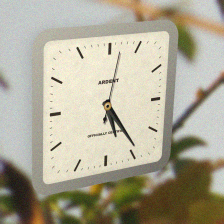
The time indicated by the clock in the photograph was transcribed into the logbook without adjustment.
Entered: 5:24:02
